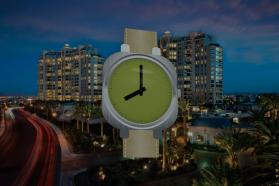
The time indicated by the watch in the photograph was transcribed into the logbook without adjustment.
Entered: 8:00
